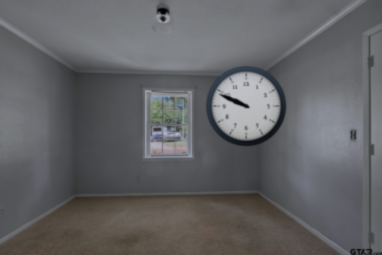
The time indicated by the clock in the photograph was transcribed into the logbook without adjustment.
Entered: 9:49
